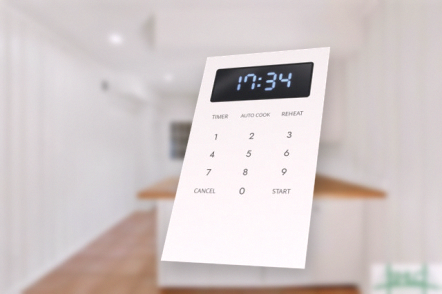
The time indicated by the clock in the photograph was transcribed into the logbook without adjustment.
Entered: 17:34
